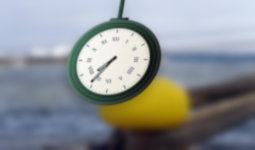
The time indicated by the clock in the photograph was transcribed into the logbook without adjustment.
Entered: 7:36
